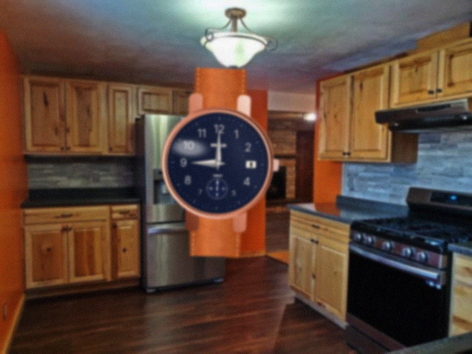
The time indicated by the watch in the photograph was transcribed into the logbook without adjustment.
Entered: 9:00
